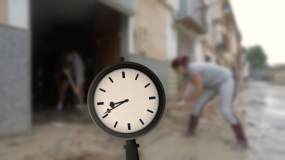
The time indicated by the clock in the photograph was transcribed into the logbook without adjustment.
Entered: 8:41
